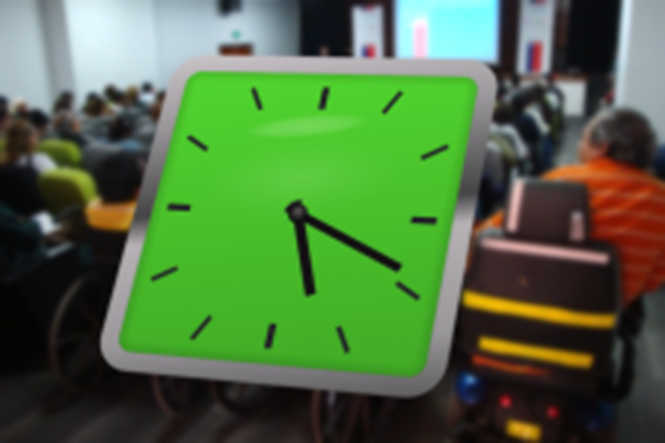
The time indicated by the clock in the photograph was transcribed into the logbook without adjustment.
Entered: 5:19
